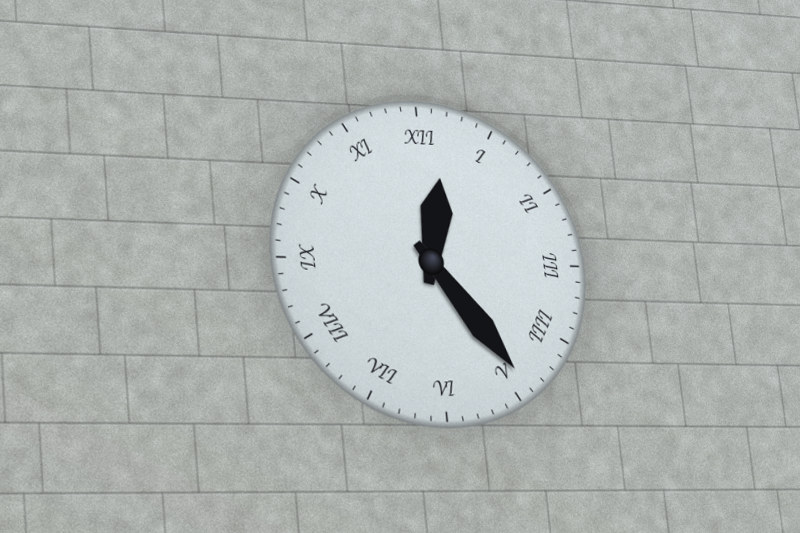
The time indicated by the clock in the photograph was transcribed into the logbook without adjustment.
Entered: 12:24
